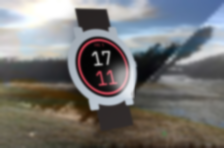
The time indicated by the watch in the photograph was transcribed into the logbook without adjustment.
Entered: 17:11
